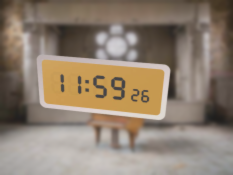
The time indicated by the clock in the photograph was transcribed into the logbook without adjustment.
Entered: 11:59:26
